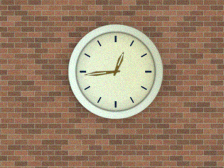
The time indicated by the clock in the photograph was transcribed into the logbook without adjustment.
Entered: 12:44
